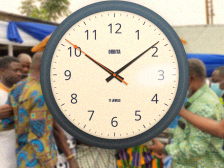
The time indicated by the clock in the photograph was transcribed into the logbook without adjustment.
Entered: 10:08:51
